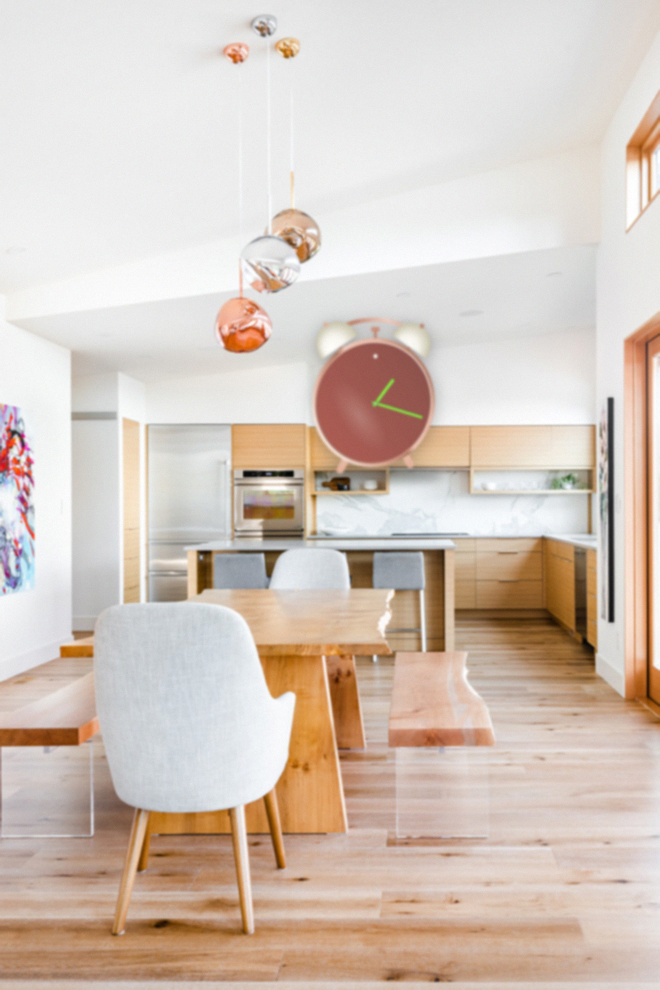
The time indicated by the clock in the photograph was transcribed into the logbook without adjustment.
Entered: 1:18
